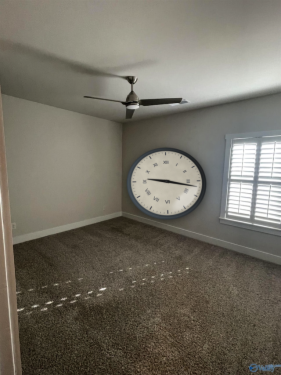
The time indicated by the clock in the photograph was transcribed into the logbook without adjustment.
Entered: 9:17
